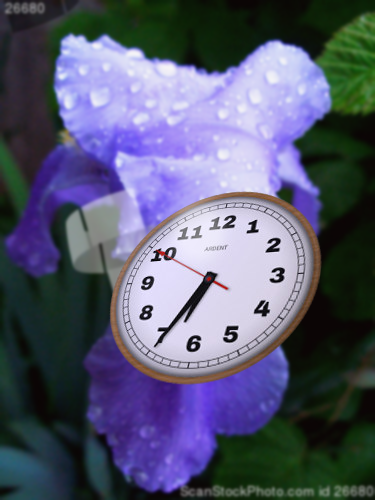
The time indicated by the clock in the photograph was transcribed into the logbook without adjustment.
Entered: 6:34:50
